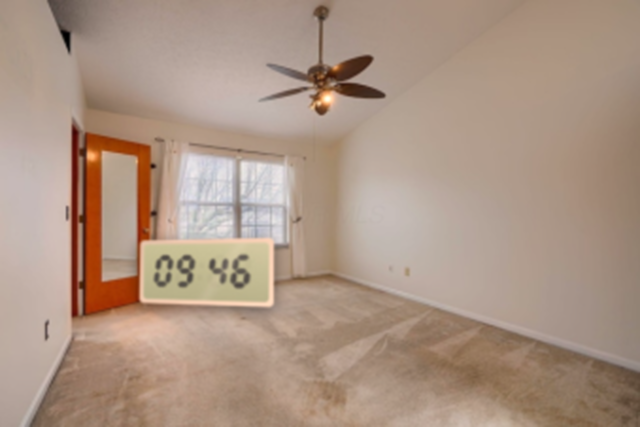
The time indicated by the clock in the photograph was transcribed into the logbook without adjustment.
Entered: 9:46
